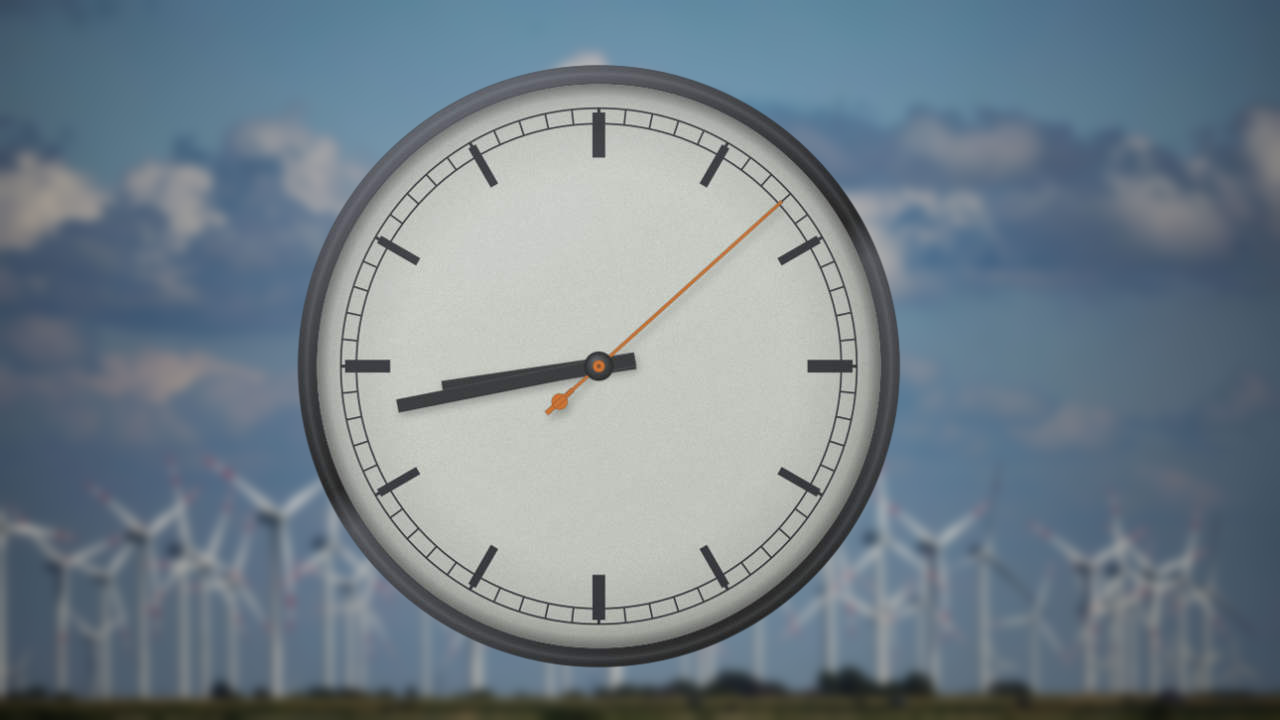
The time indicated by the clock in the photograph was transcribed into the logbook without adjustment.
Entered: 8:43:08
